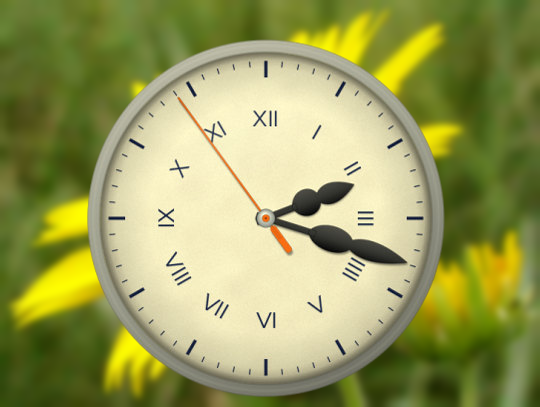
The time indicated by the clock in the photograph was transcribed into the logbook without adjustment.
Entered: 2:17:54
